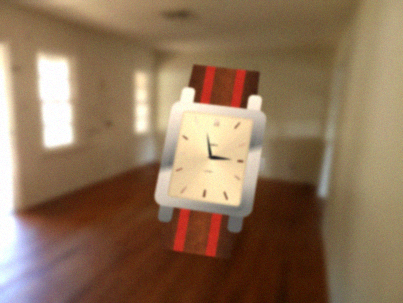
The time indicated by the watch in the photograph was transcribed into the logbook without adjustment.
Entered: 2:57
